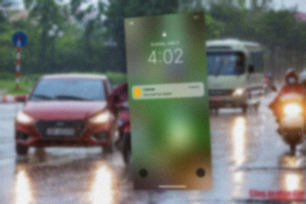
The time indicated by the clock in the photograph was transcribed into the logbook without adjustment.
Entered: 4:02
